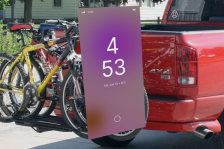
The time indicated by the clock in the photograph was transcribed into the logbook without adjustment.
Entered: 4:53
